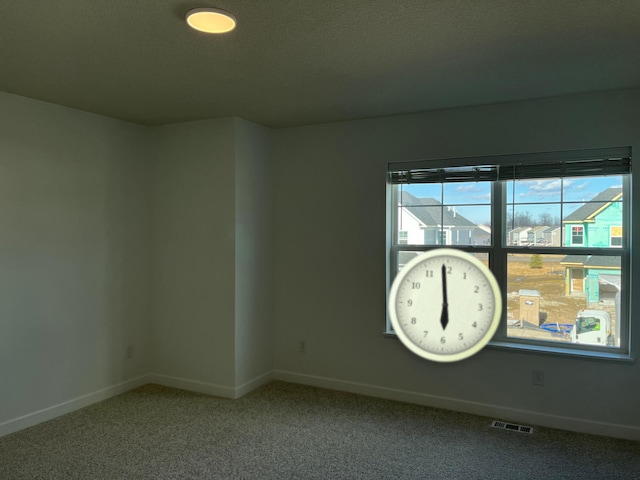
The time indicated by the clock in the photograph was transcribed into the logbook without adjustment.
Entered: 5:59
